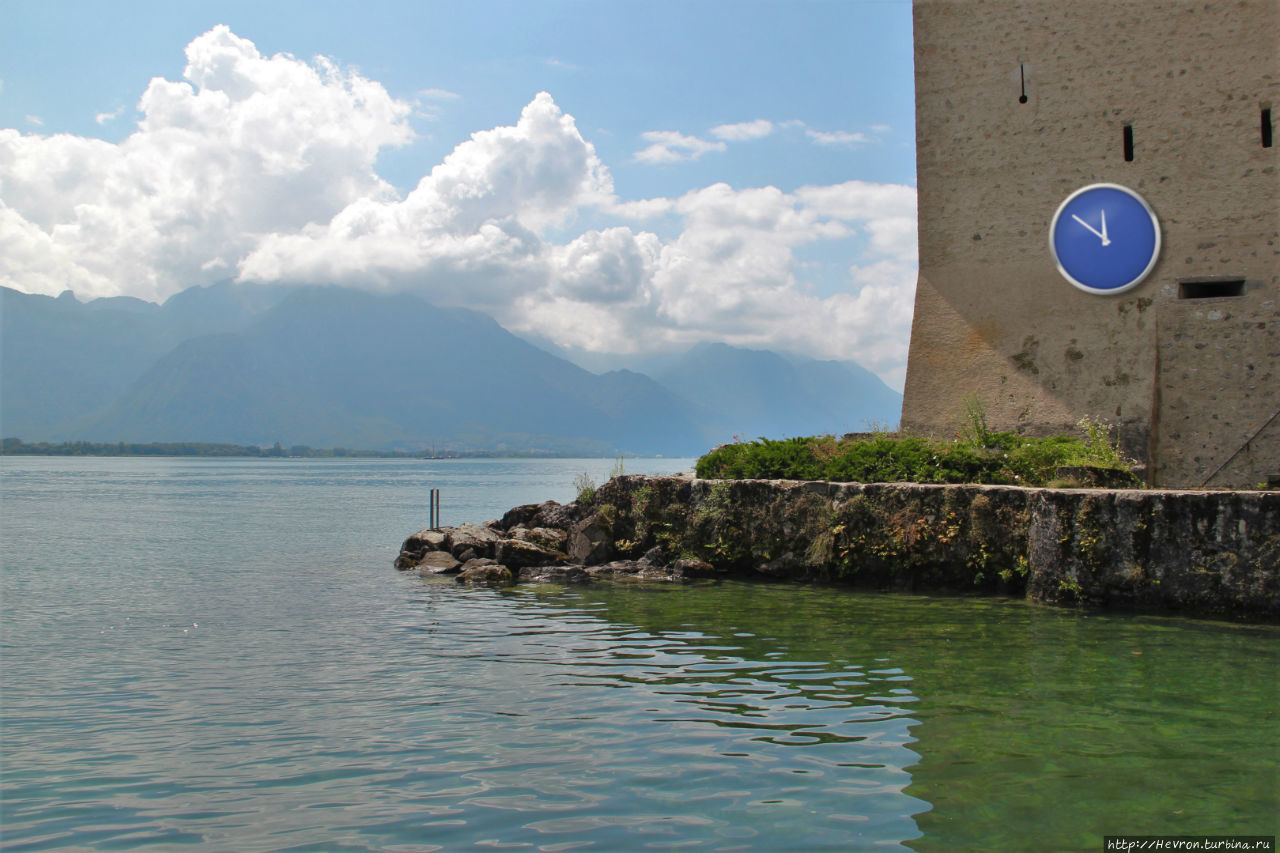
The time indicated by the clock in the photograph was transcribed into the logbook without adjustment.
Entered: 11:51
